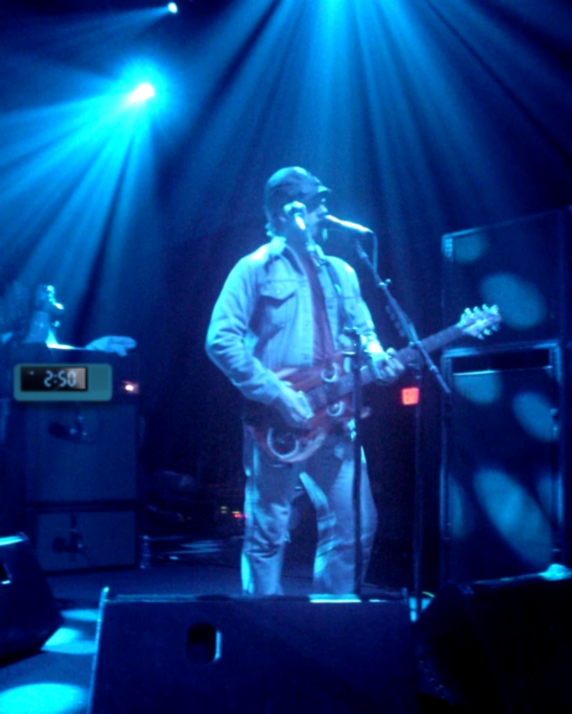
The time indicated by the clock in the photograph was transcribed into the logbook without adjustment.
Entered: 2:50
